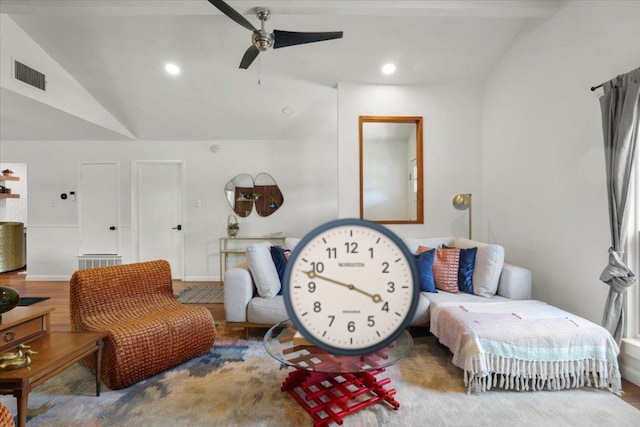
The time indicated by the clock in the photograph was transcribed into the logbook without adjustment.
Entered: 3:48
